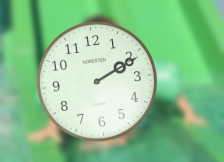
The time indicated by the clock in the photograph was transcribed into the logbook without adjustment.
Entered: 2:11
